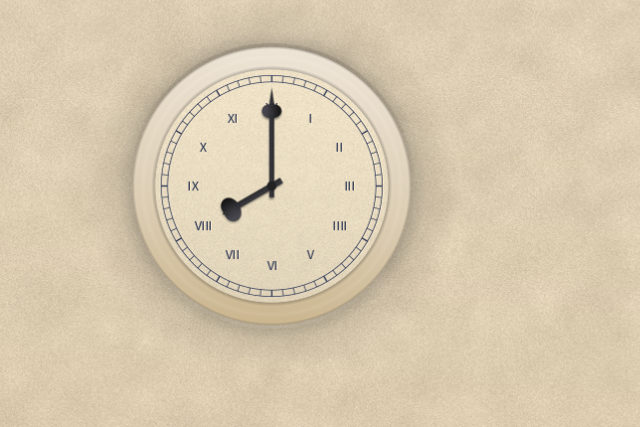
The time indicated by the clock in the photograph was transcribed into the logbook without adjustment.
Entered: 8:00
